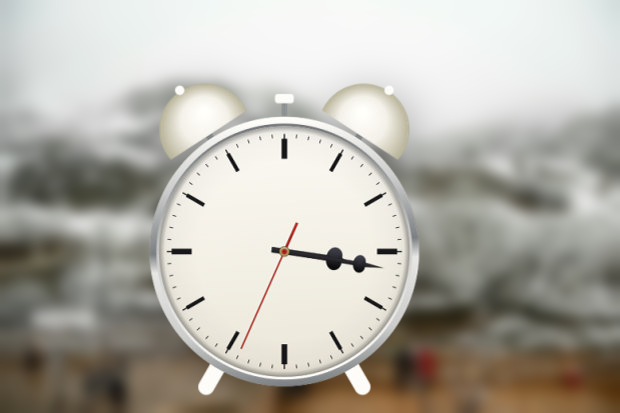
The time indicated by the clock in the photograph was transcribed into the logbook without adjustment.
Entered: 3:16:34
